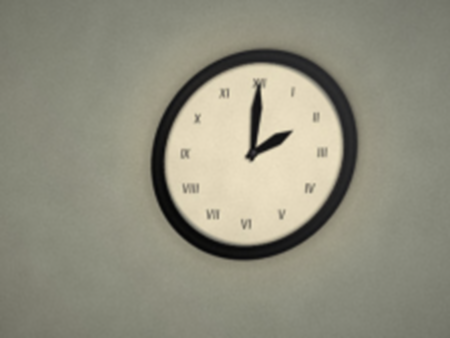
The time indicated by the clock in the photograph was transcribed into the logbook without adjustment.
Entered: 2:00
